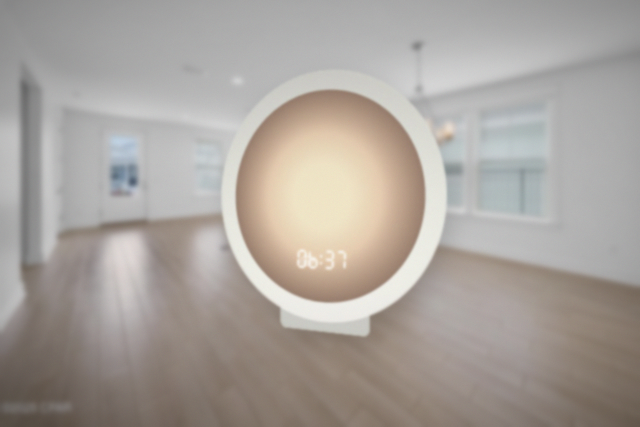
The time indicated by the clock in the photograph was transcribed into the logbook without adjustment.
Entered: 6:37
